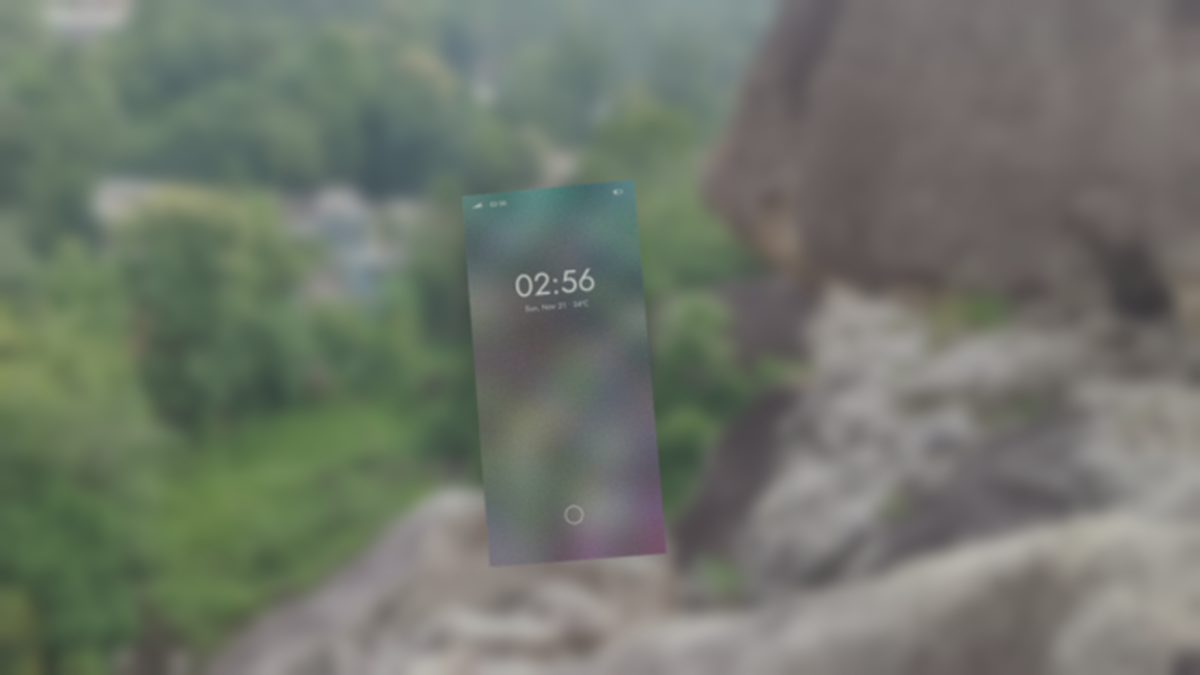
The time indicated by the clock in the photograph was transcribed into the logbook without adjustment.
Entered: 2:56
